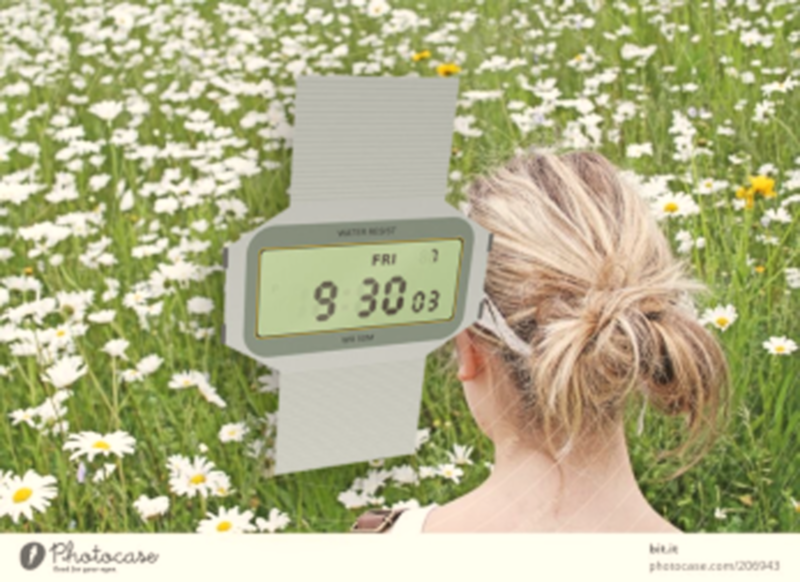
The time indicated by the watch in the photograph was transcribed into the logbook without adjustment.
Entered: 9:30:03
